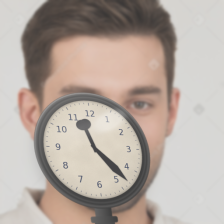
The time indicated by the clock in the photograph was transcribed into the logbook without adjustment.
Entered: 11:23
